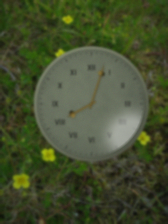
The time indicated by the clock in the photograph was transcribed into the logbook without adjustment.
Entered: 8:03
